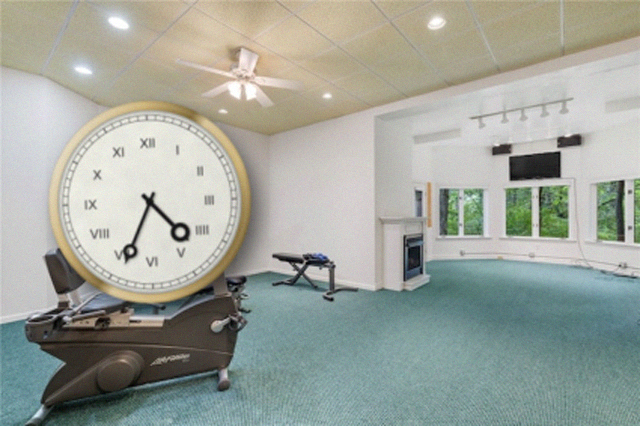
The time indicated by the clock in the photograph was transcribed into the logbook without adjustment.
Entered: 4:34
